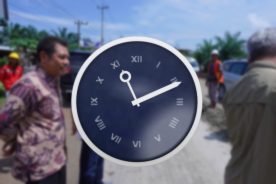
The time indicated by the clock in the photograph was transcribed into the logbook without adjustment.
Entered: 11:11
